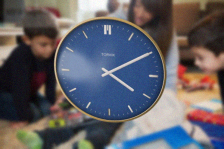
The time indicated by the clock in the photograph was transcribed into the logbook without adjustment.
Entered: 4:10
